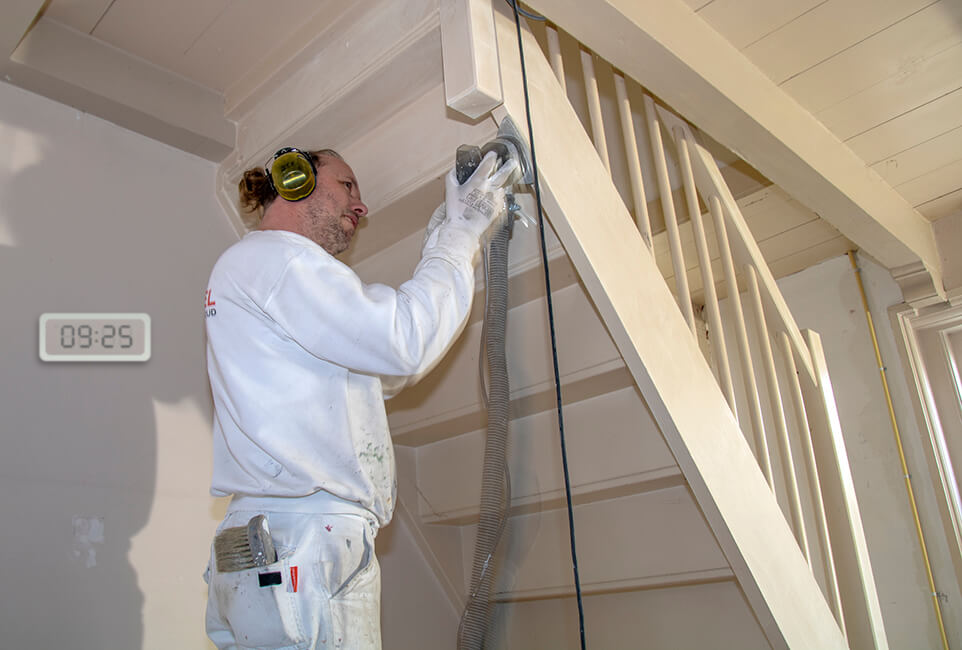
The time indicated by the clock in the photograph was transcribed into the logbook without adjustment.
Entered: 9:25
